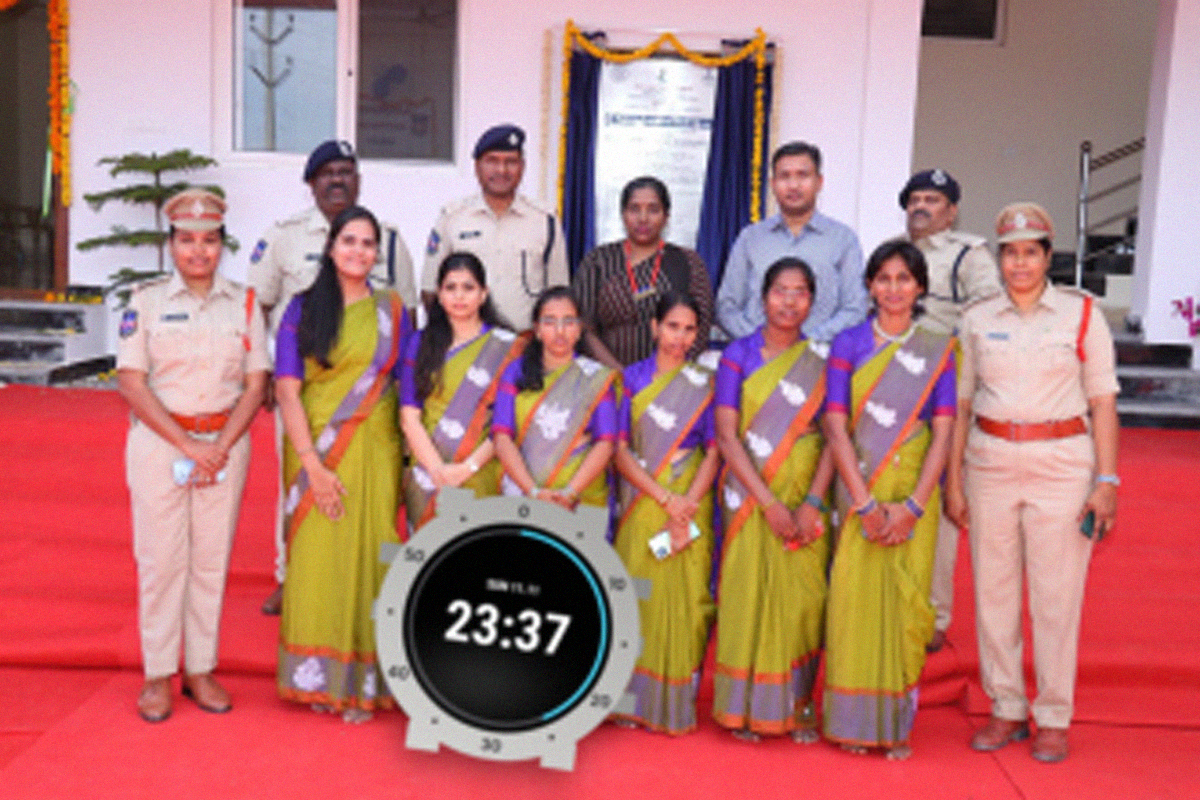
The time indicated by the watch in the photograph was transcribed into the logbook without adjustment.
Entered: 23:37
